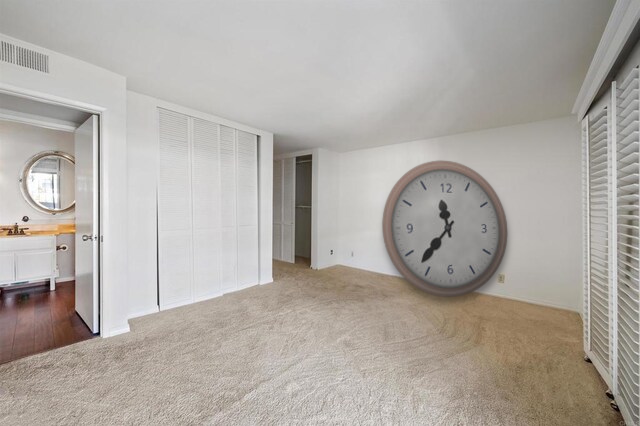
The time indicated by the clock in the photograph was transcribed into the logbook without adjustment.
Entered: 11:37
